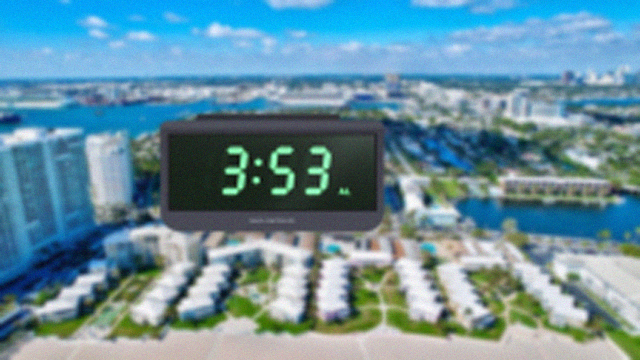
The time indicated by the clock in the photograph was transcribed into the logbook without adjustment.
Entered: 3:53
